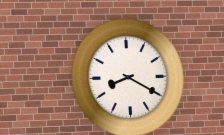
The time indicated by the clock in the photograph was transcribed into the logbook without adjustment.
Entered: 8:20
